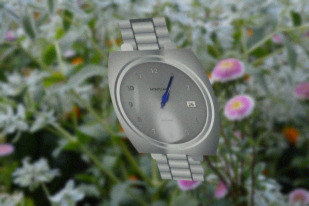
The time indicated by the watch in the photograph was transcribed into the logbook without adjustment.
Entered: 1:05
